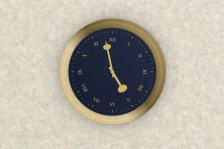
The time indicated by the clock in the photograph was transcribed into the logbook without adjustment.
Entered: 4:58
